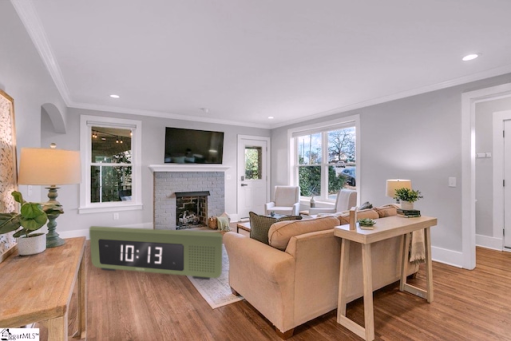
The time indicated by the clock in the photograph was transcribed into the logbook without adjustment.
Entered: 10:13
